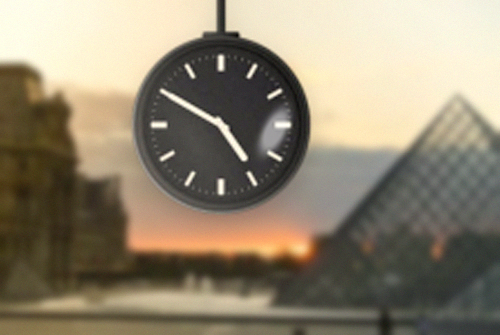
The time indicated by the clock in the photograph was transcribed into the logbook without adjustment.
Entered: 4:50
